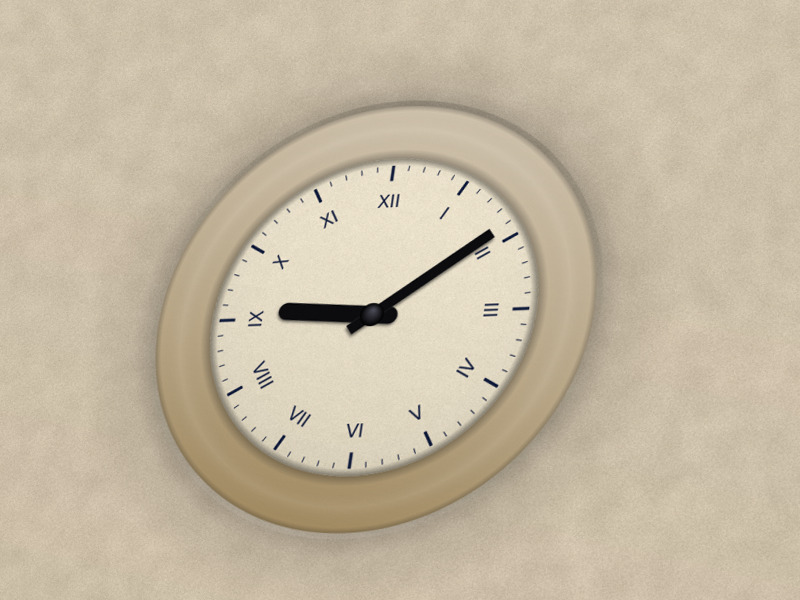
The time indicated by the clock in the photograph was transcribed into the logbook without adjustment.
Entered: 9:09
